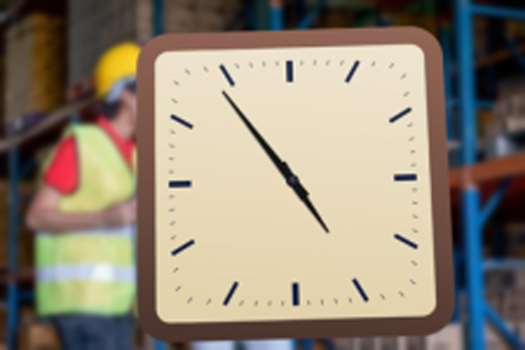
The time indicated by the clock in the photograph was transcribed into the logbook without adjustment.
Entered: 4:54
